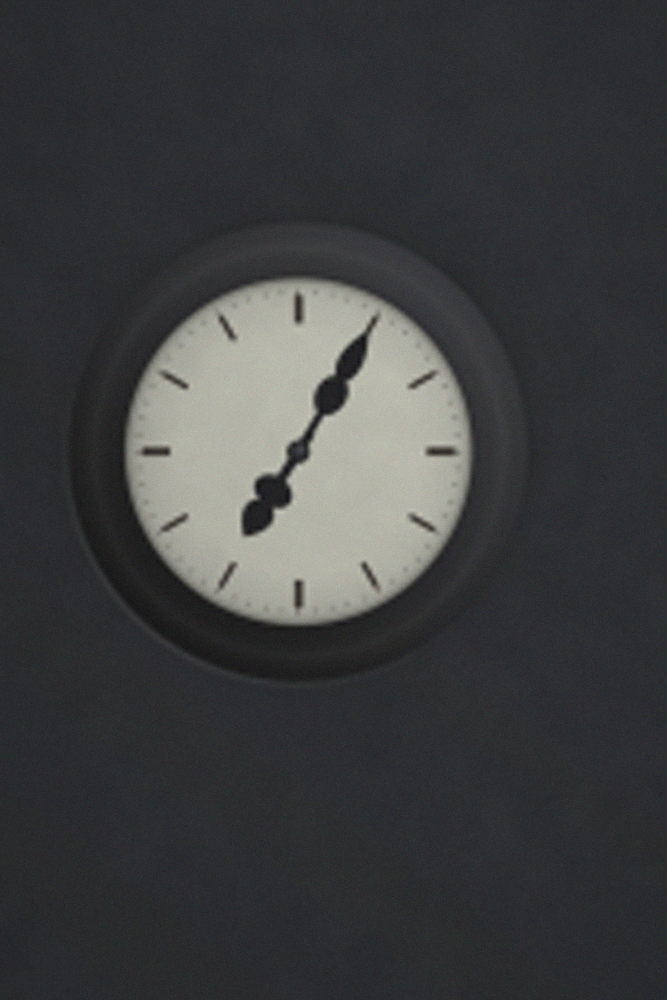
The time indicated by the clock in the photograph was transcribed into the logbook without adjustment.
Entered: 7:05
